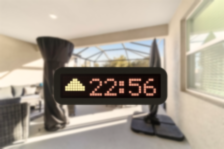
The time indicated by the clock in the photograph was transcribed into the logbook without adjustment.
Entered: 22:56
